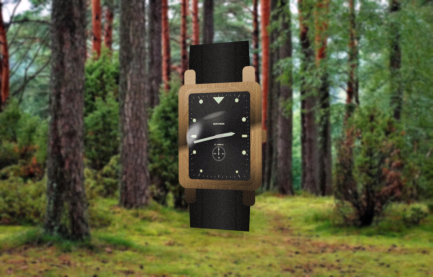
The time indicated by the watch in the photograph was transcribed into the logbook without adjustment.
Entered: 2:43
